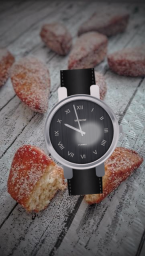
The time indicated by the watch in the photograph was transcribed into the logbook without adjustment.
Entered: 9:58
